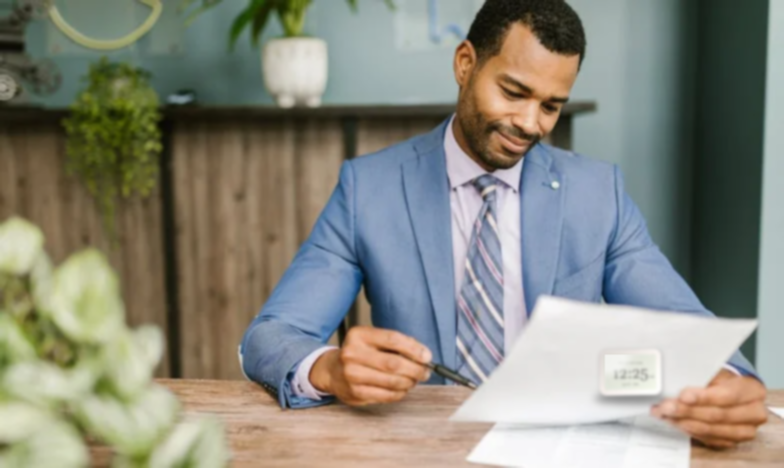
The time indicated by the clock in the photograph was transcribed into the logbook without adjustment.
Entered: 12:25
